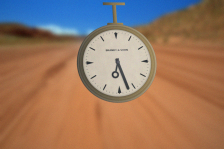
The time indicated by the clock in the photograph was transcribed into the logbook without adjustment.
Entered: 6:27
